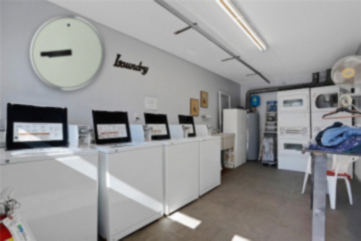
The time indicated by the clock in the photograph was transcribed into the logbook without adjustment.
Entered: 8:44
